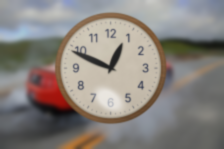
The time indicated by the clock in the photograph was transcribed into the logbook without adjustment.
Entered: 12:49
